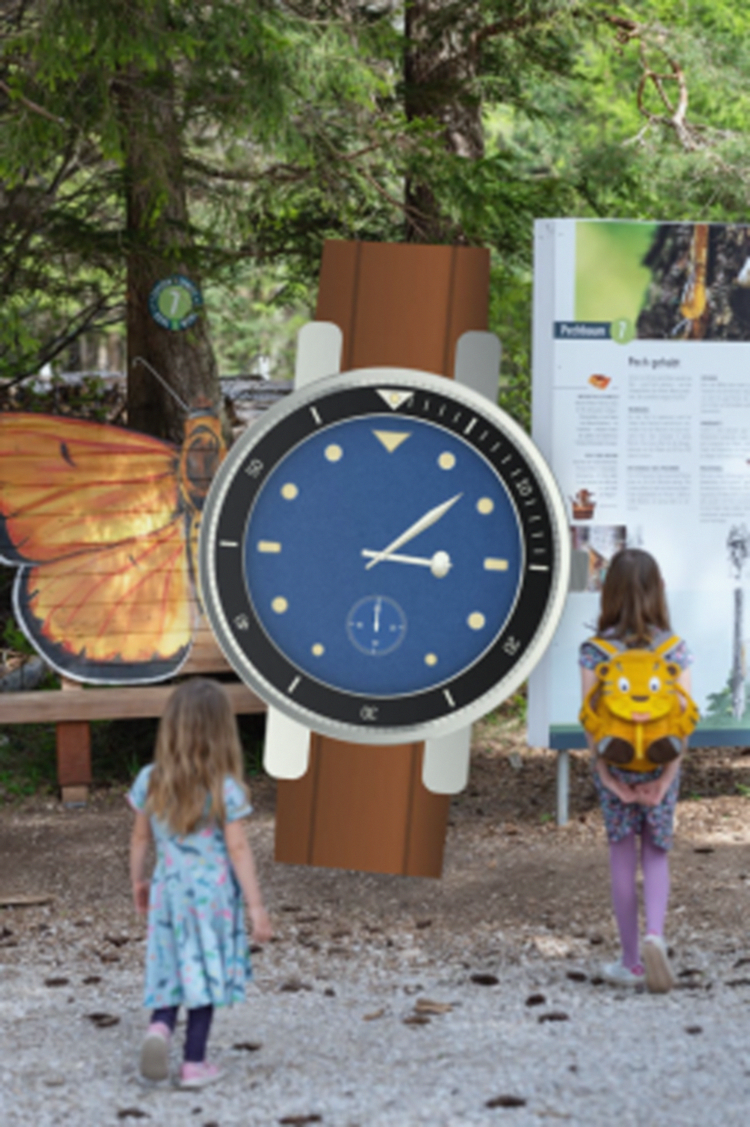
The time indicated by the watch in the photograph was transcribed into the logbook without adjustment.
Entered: 3:08
